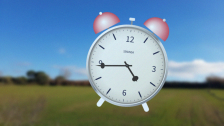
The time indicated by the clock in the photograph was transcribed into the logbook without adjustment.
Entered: 4:44
